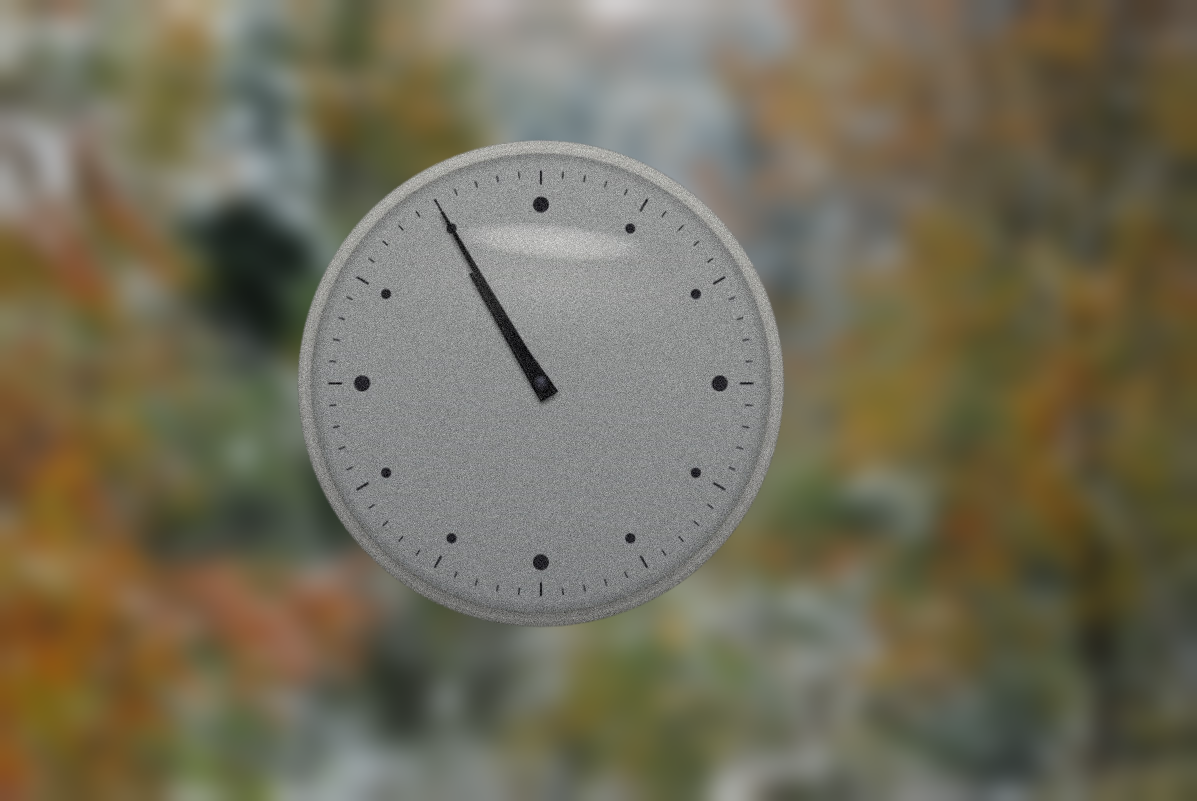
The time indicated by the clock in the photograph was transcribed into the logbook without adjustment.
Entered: 10:55
